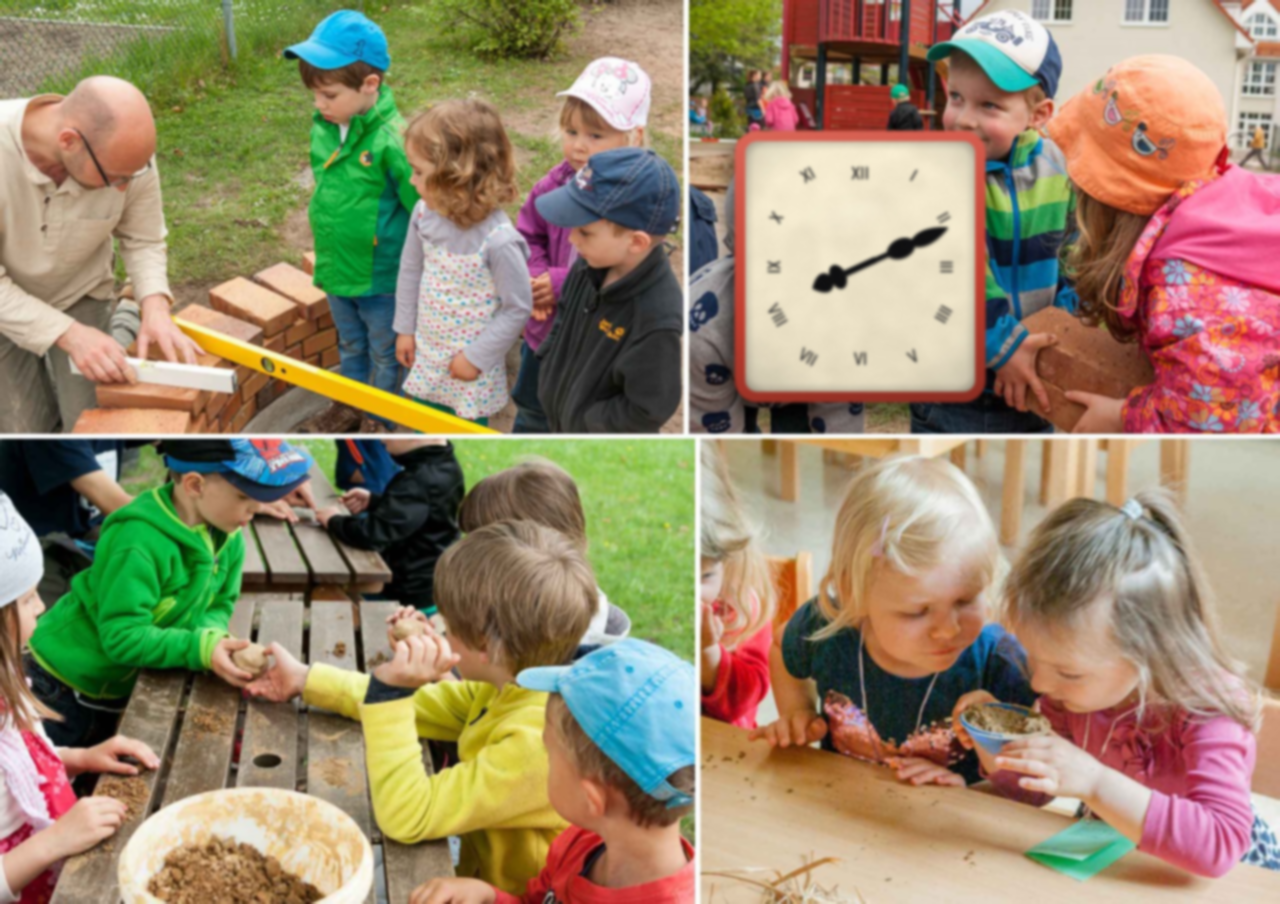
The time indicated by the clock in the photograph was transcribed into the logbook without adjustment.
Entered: 8:11
